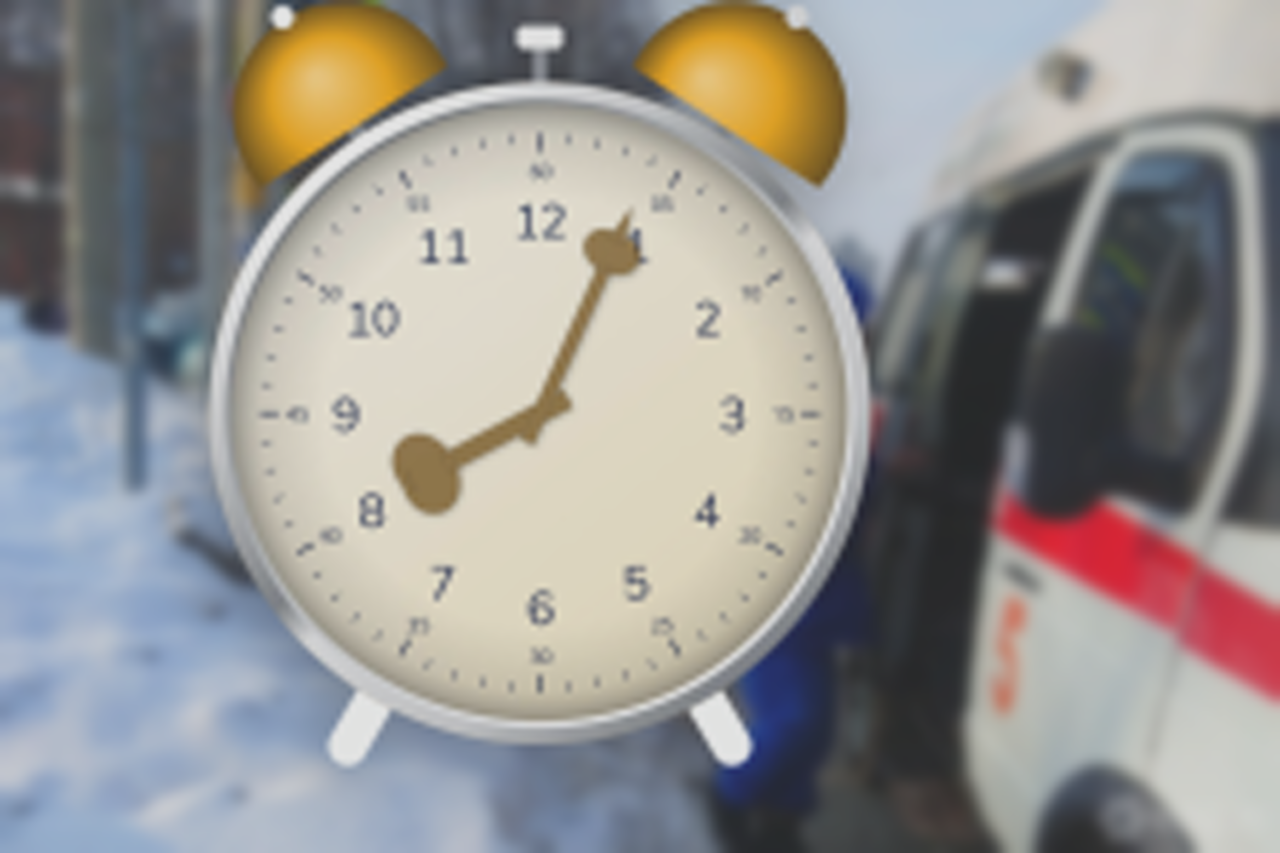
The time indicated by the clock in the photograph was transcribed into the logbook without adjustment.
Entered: 8:04
